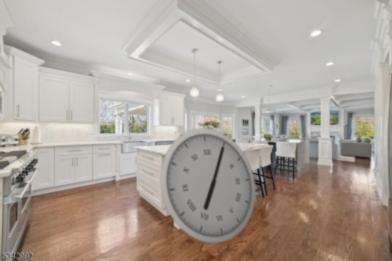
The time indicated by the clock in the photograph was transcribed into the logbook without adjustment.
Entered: 7:05
